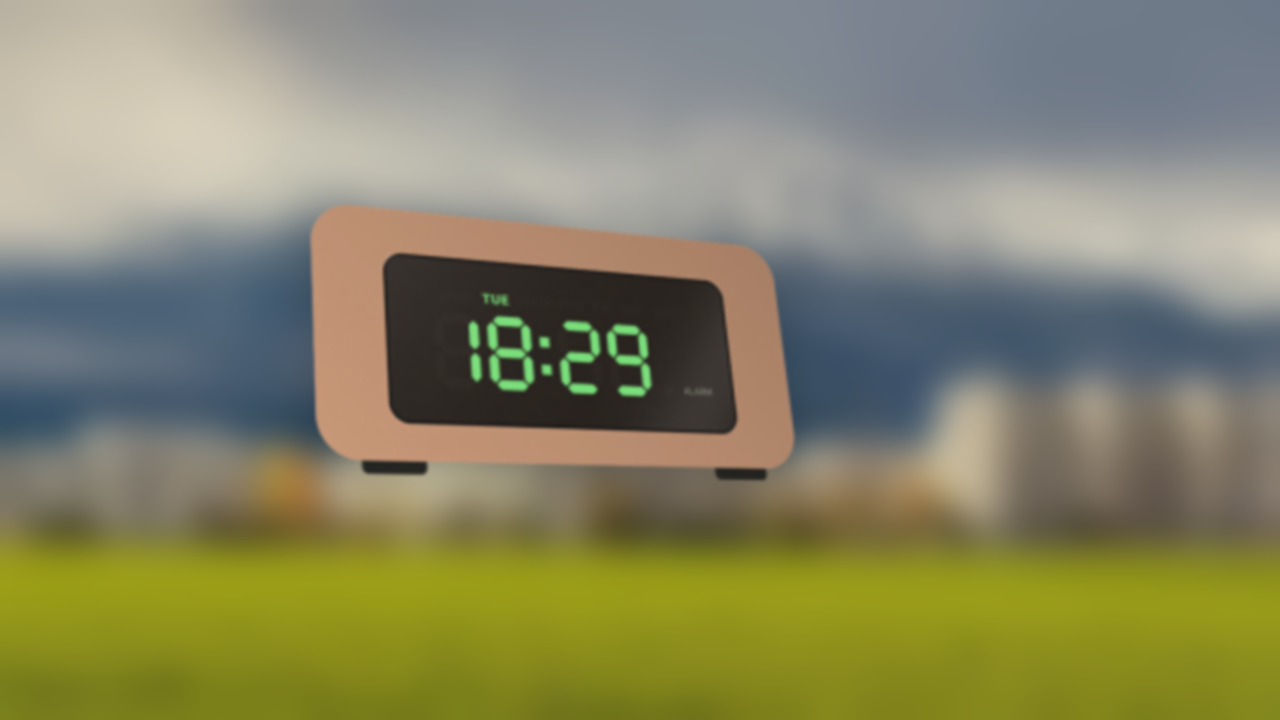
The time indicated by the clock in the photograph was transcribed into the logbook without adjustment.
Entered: 18:29
